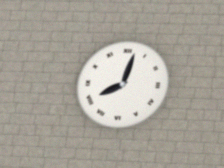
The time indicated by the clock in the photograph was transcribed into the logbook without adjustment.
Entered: 8:02
